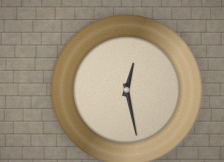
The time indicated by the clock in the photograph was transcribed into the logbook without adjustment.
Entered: 12:28
